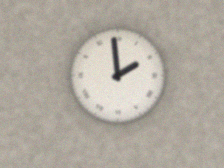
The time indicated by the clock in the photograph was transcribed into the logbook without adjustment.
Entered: 1:59
